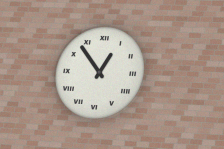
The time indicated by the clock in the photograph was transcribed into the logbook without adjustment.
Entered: 12:53
